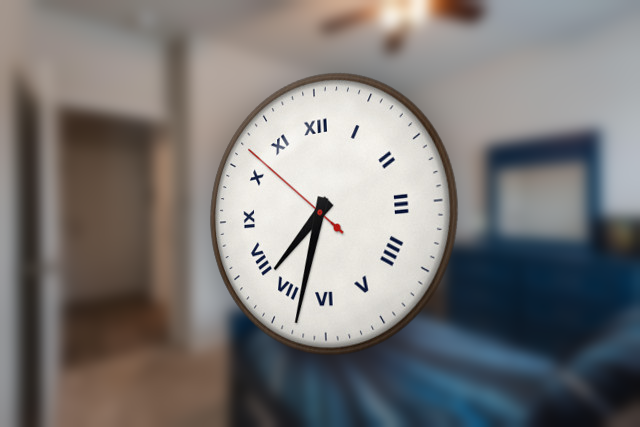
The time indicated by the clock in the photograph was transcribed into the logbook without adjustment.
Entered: 7:32:52
